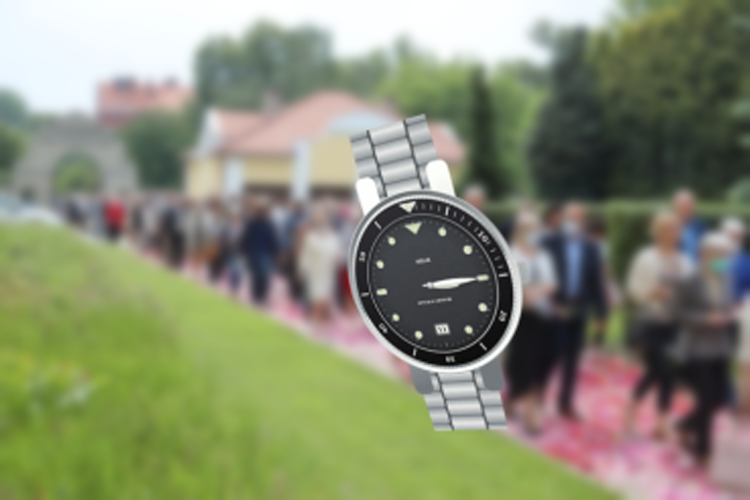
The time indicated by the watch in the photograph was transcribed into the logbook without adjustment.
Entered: 3:15
